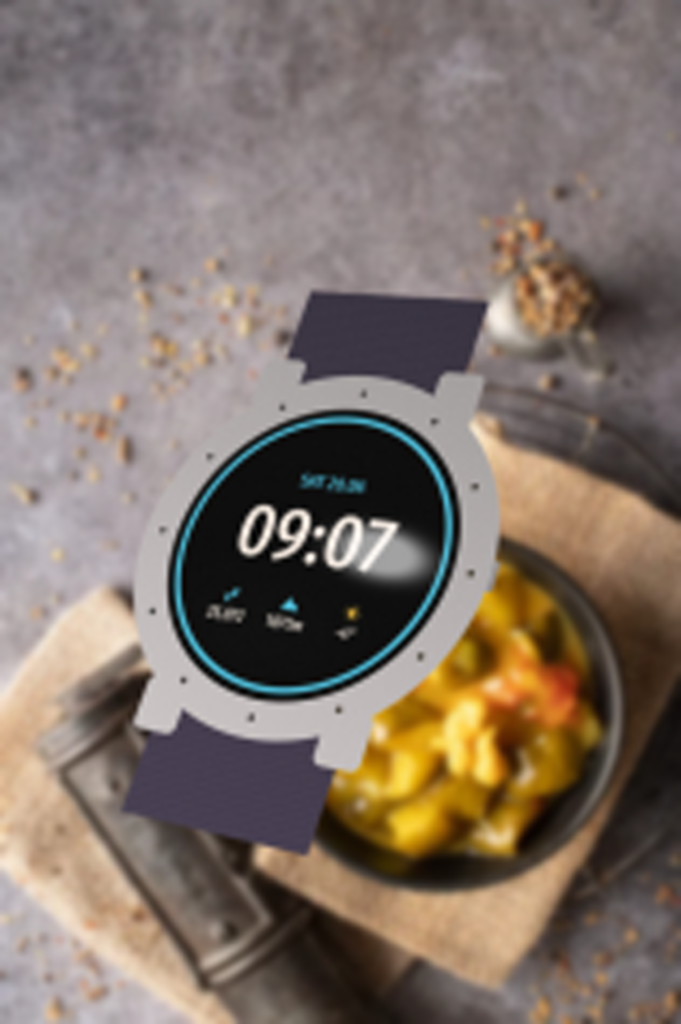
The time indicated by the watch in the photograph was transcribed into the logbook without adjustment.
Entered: 9:07
